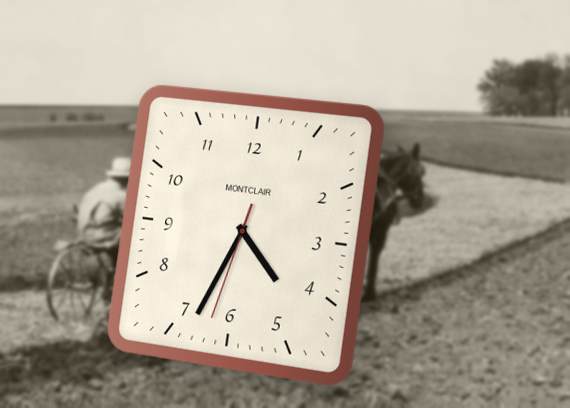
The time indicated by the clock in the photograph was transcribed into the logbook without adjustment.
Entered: 4:33:32
